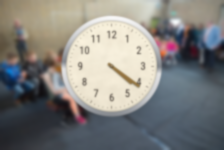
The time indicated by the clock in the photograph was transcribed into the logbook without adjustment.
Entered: 4:21
